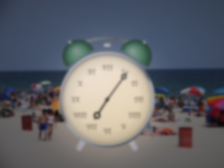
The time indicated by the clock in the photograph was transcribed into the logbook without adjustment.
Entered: 7:06
